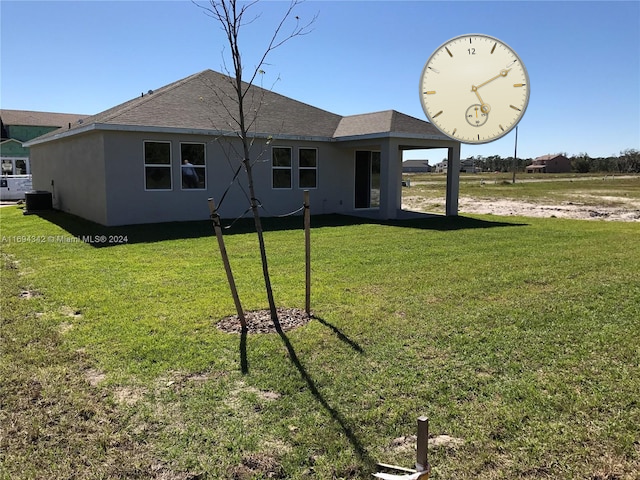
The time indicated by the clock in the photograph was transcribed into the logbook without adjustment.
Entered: 5:11
